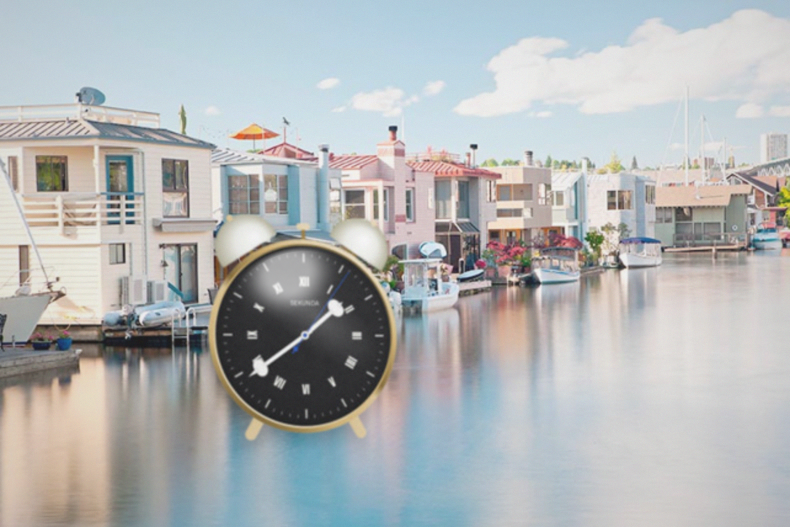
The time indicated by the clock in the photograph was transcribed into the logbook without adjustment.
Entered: 1:39:06
